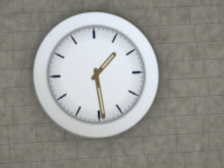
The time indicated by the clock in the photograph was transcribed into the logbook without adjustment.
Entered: 1:29
